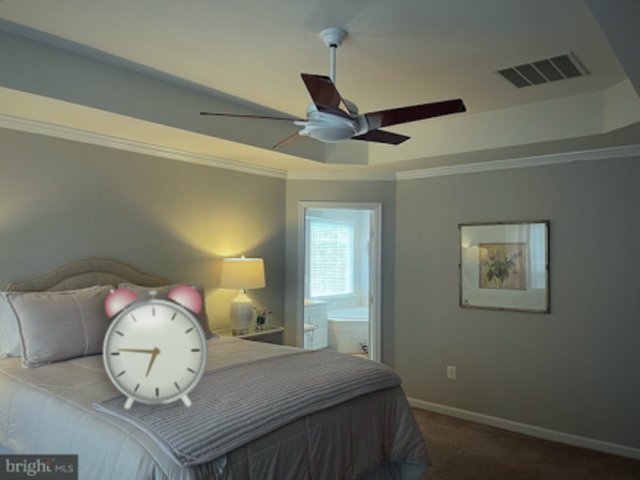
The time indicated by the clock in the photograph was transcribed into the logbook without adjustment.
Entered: 6:46
